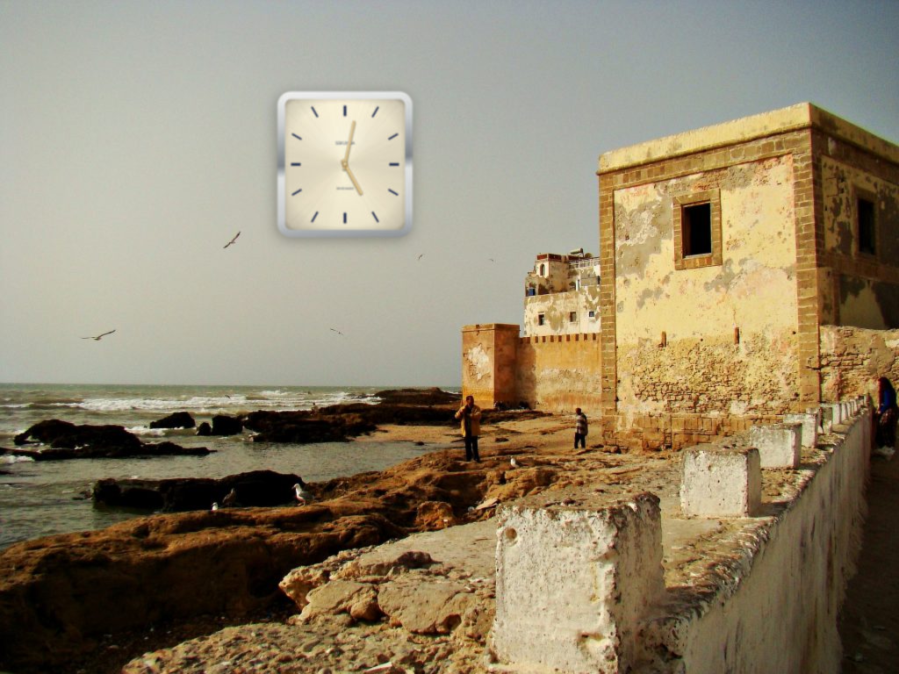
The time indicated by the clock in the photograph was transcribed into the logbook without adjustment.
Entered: 5:02
